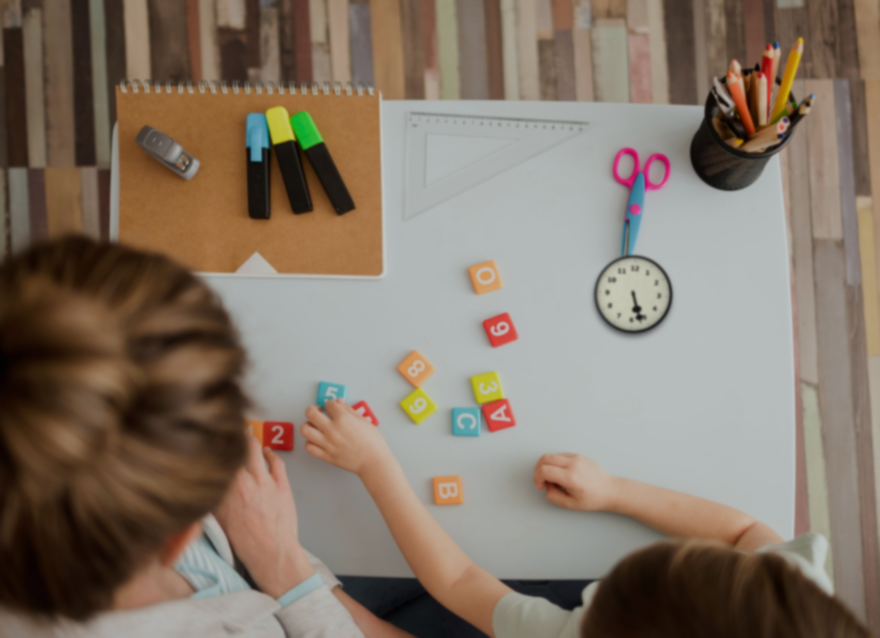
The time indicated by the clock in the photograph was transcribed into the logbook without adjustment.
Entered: 5:27
